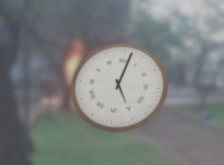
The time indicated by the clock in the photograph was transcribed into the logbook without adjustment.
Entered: 5:02
